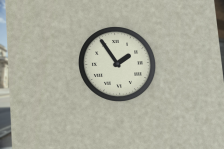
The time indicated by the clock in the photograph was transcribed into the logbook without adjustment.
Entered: 1:55
